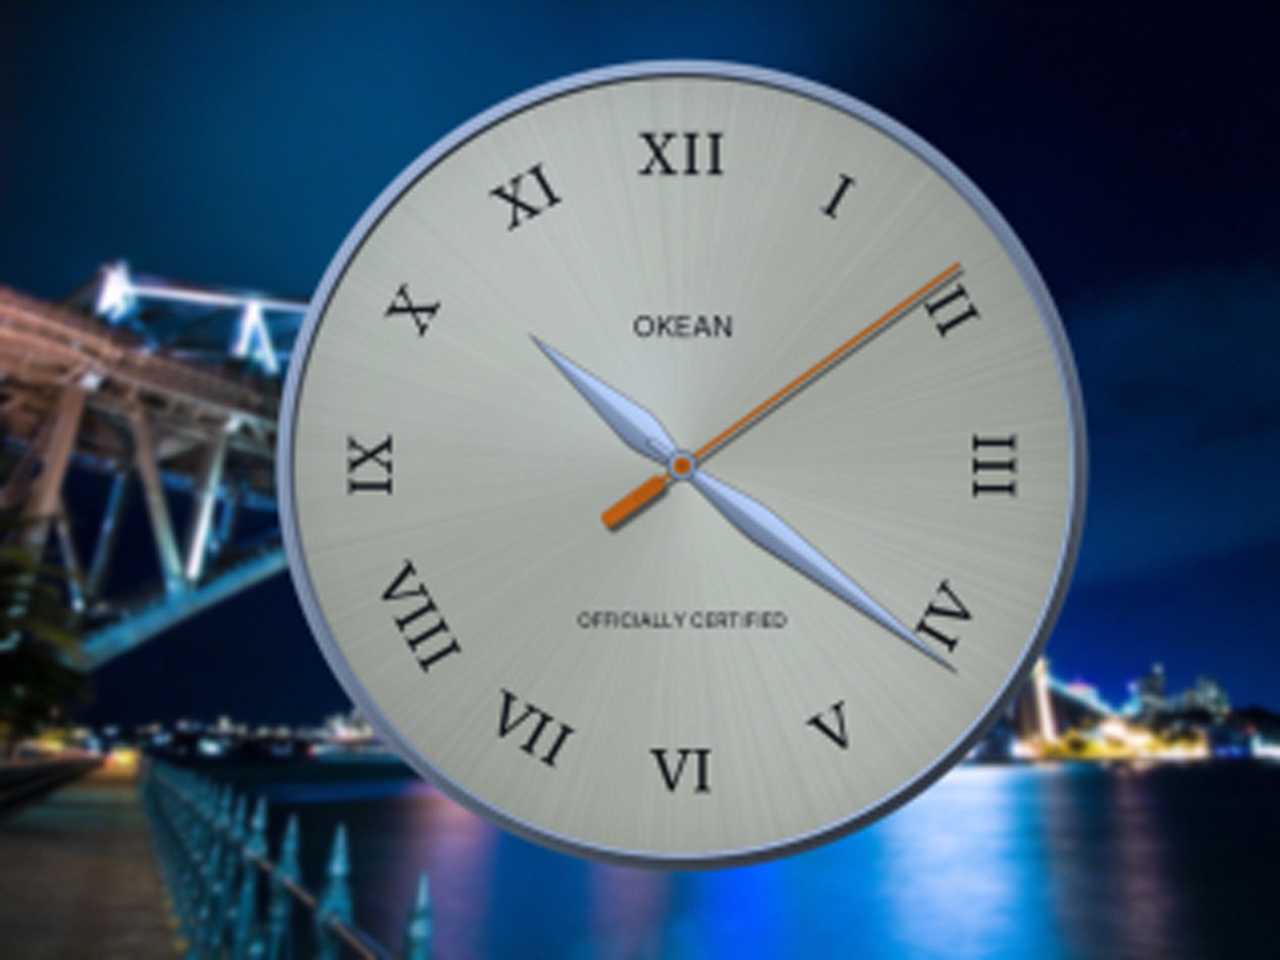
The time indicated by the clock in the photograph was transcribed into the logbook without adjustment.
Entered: 10:21:09
